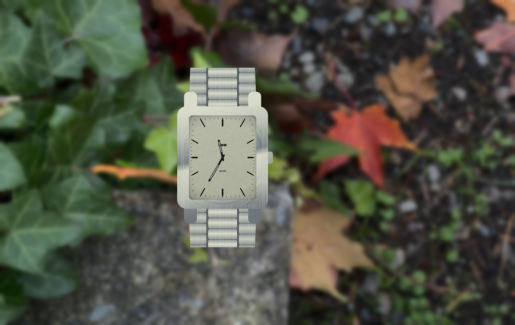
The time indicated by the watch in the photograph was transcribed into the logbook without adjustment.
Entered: 11:35
